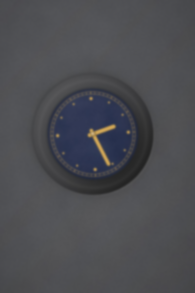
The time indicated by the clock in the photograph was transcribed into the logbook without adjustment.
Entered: 2:26
